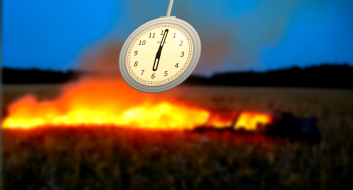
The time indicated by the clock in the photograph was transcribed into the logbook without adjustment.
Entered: 6:01
